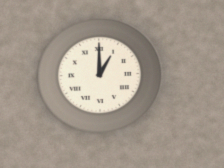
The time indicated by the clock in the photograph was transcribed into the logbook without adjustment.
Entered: 1:00
